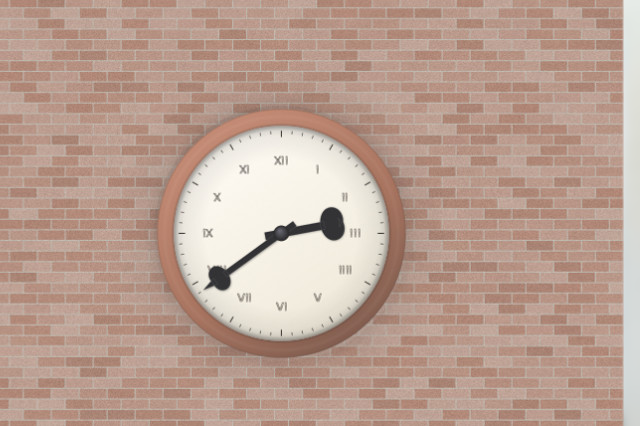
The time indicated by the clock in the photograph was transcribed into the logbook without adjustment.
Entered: 2:39
